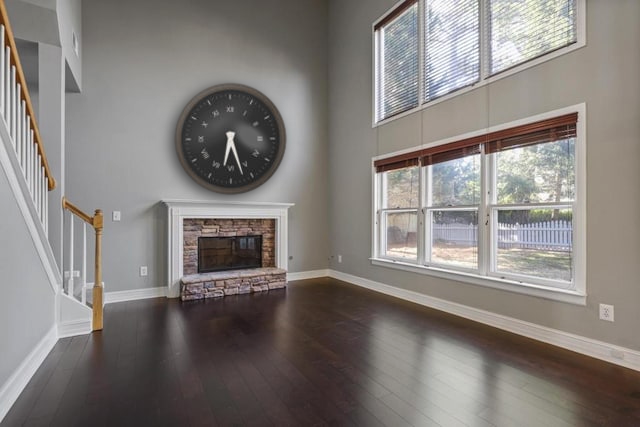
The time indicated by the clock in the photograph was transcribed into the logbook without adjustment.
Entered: 6:27
